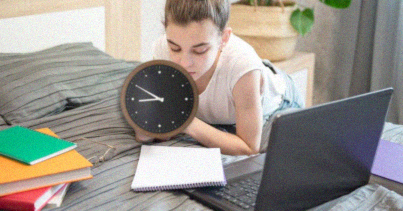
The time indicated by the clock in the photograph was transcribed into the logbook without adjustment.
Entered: 8:50
